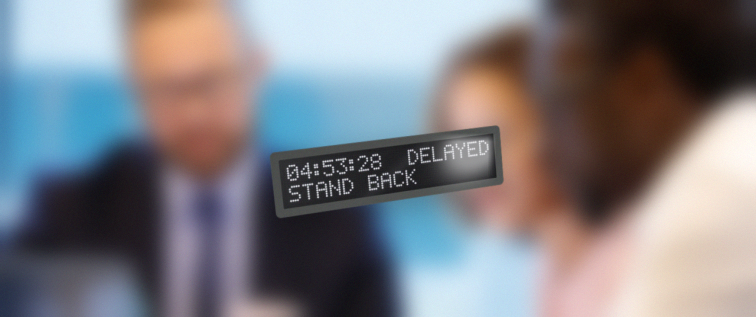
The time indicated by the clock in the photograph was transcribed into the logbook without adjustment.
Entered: 4:53:28
